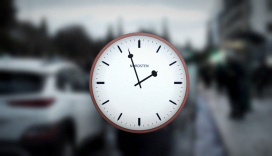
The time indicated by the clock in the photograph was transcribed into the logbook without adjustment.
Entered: 1:57
